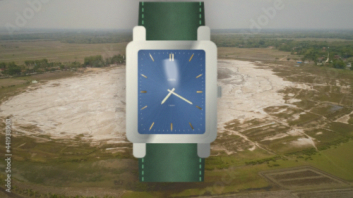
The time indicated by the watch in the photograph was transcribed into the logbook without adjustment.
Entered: 7:20
